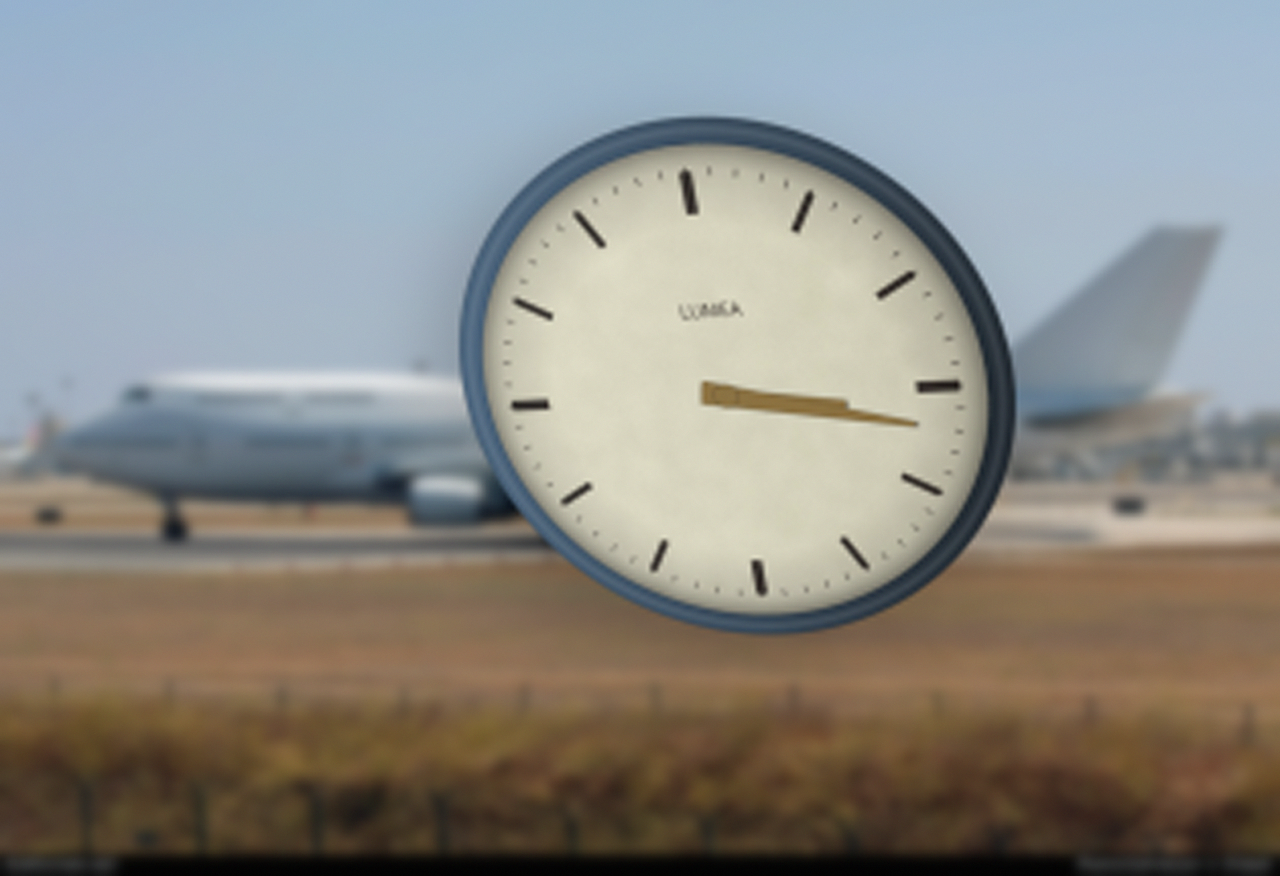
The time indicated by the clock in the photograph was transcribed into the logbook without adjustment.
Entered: 3:17
